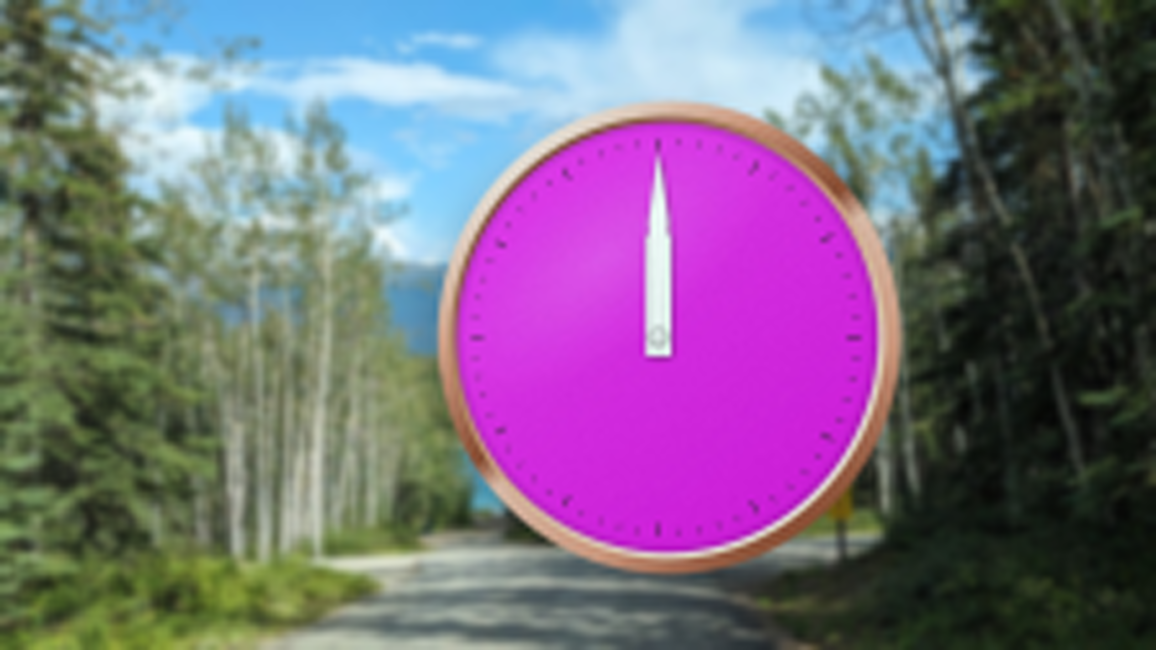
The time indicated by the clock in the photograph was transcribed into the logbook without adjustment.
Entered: 12:00
